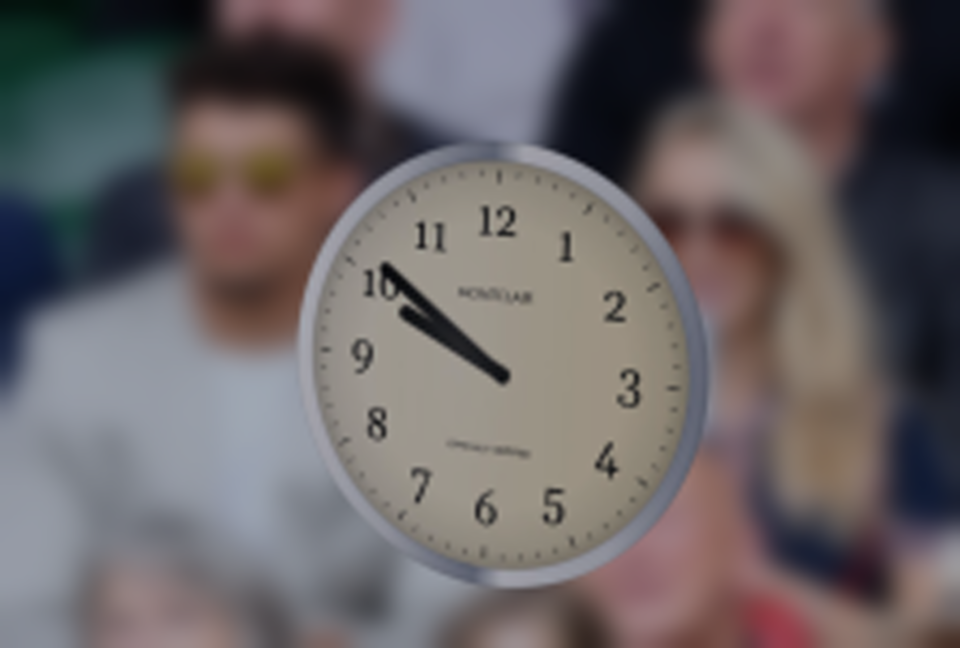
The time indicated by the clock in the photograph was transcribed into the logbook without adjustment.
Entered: 9:51
